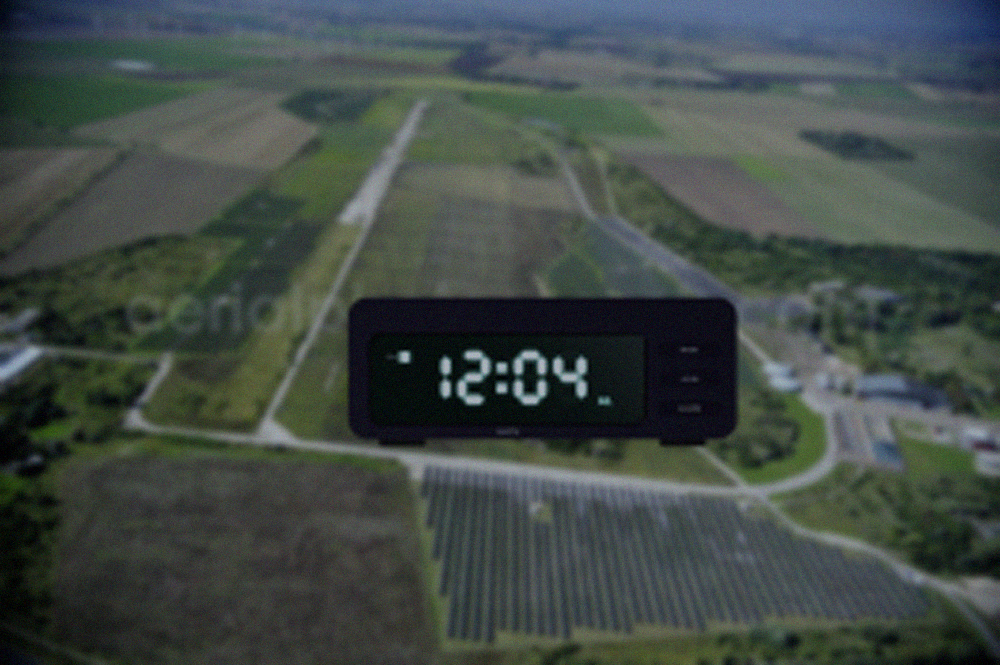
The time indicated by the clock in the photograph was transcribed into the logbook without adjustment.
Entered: 12:04
